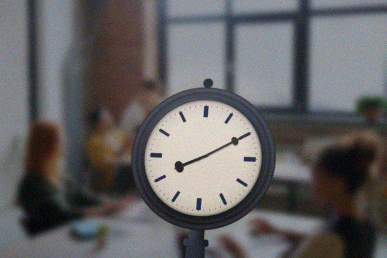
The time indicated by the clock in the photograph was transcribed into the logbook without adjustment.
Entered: 8:10
